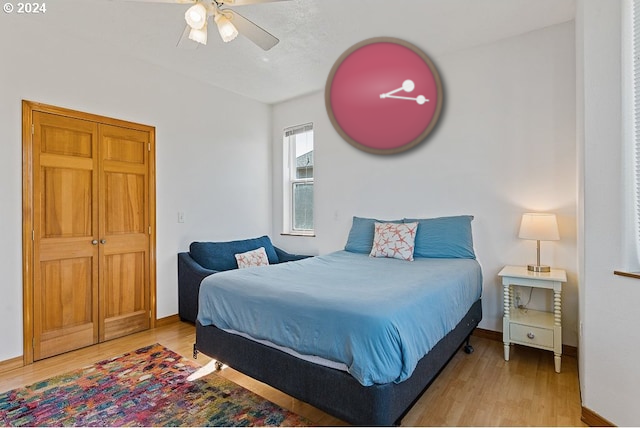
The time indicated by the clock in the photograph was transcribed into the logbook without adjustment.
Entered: 2:16
